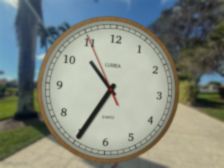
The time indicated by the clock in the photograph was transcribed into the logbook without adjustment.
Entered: 10:34:55
